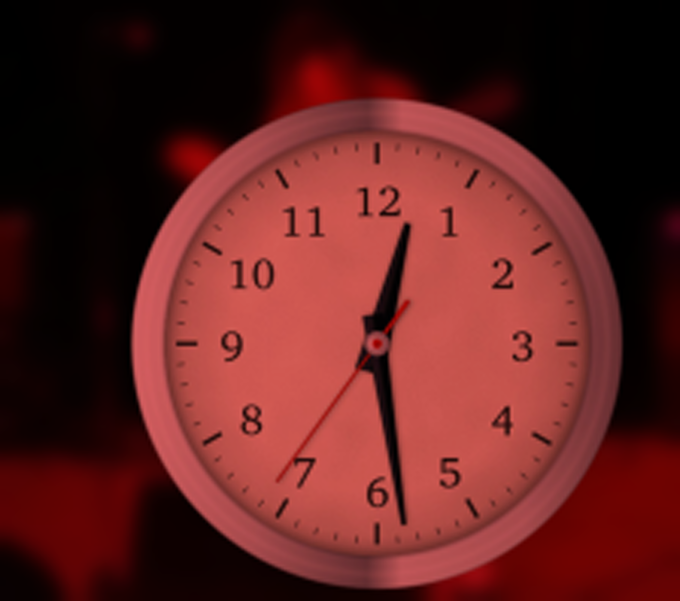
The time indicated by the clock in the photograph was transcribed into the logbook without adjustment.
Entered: 12:28:36
